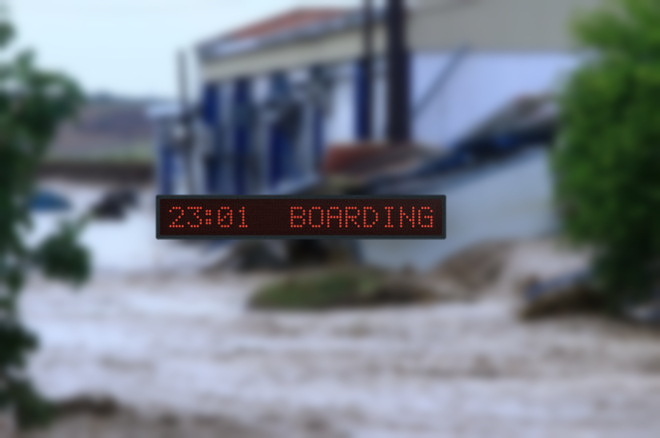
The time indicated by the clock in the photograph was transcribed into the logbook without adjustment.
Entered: 23:01
